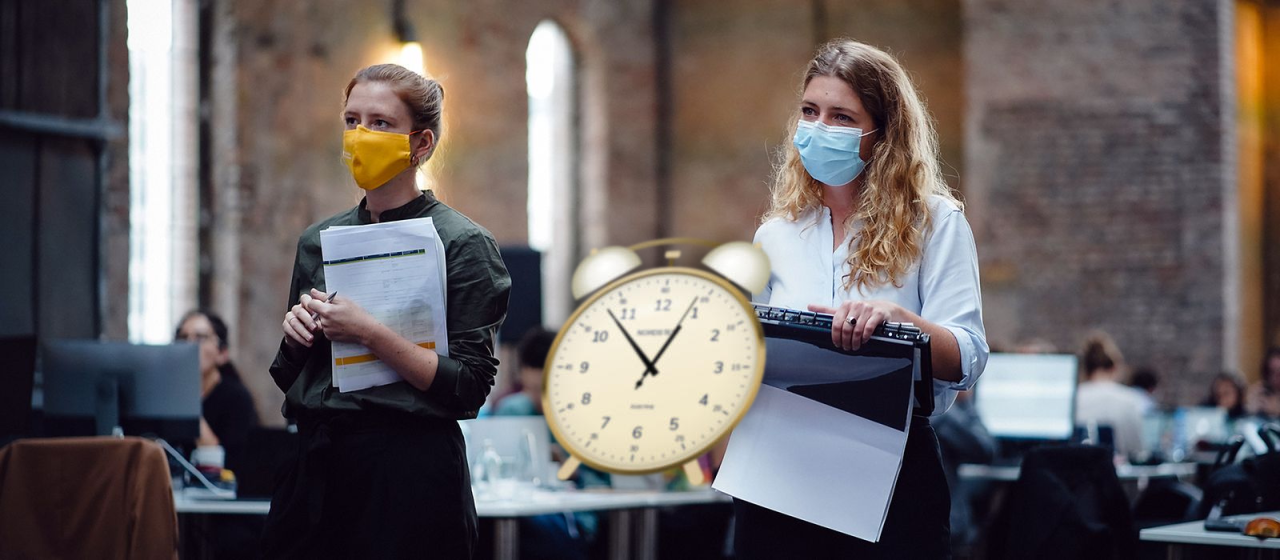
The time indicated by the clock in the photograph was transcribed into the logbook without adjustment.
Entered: 12:53:04
